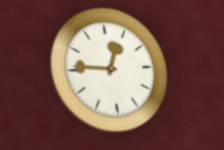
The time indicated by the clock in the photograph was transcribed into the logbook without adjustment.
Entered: 12:46
